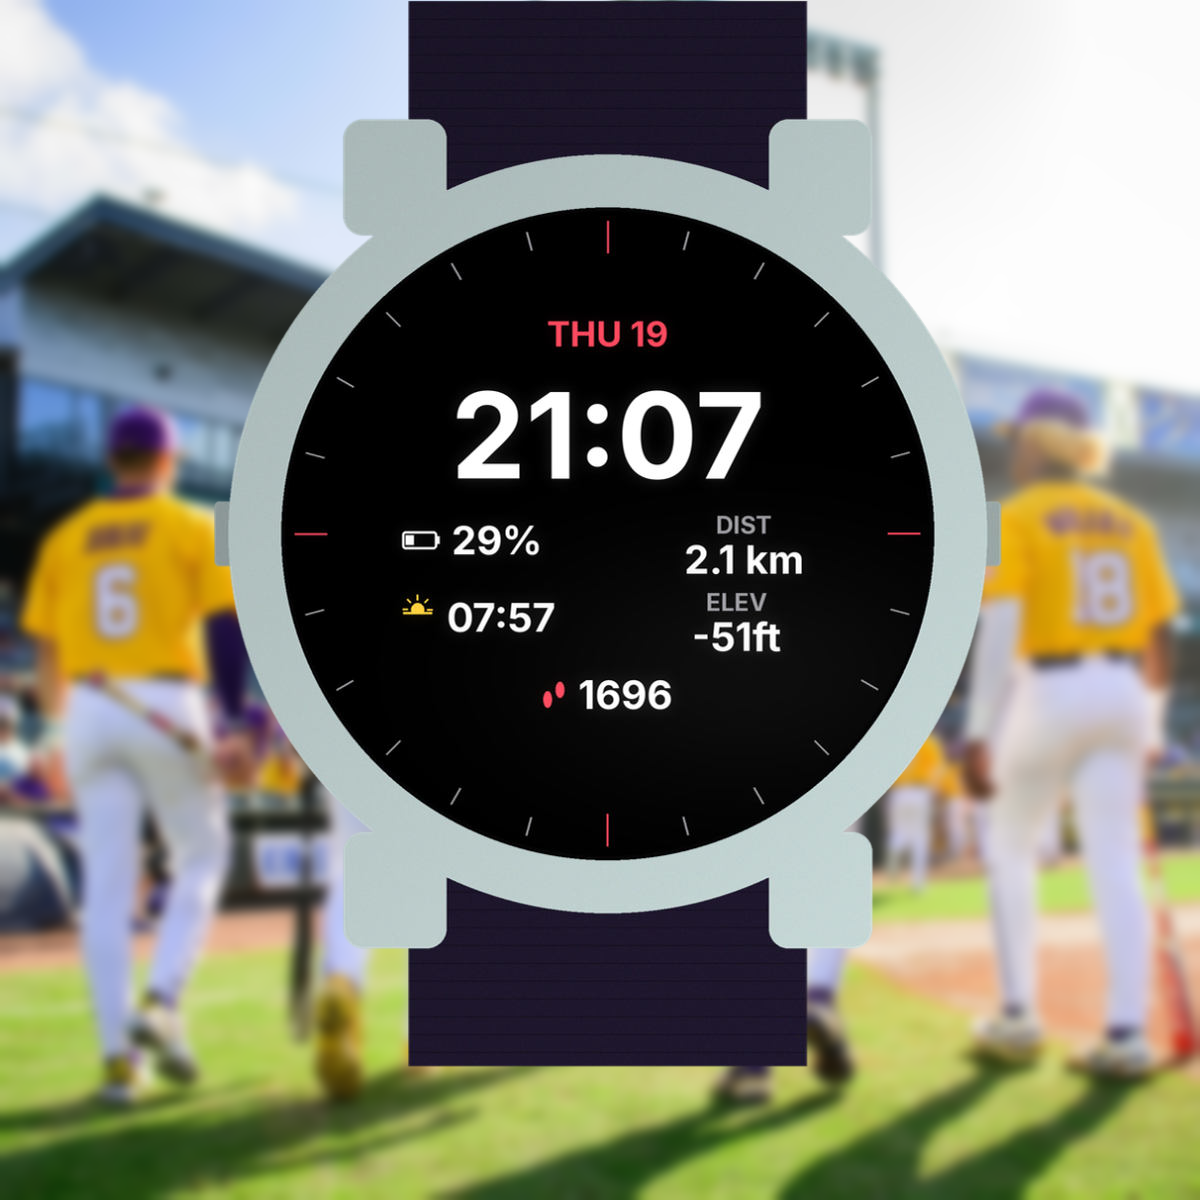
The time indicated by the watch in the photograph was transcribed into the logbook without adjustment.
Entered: 21:07
